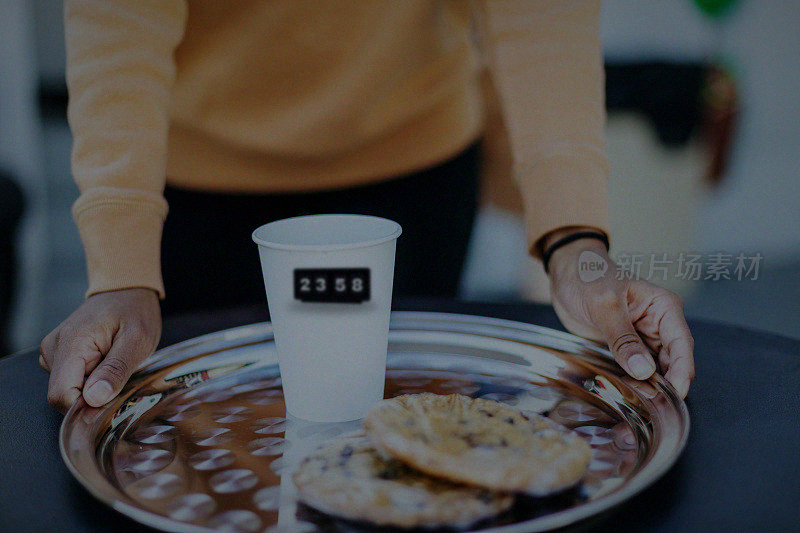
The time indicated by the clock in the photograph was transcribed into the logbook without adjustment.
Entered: 23:58
